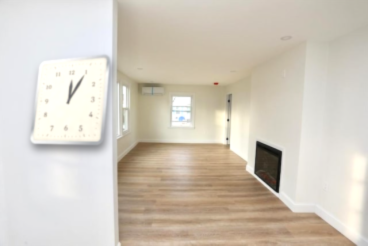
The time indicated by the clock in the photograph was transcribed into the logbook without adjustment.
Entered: 12:05
